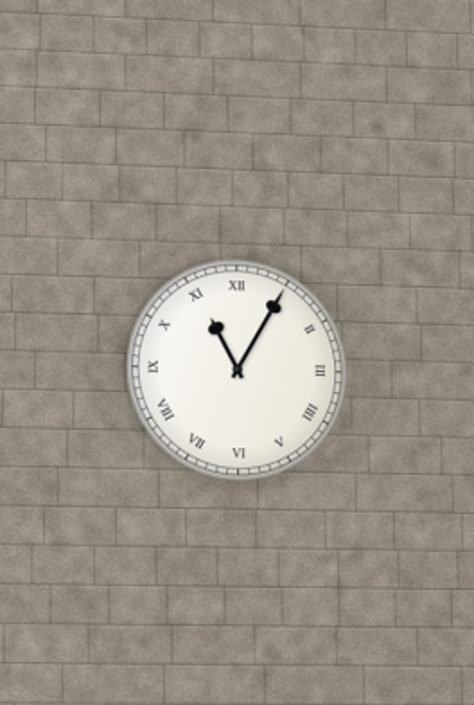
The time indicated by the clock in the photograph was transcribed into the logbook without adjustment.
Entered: 11:05
